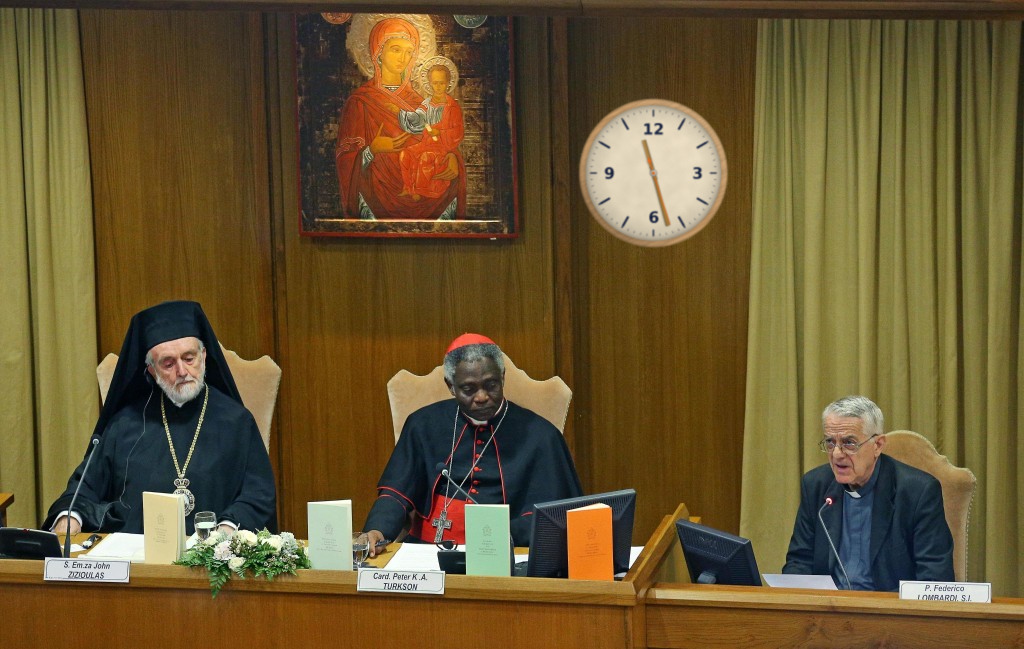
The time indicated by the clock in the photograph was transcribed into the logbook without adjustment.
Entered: 11:27:27
